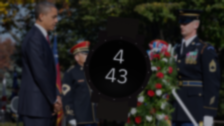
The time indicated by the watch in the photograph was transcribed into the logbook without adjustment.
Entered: 4:43
